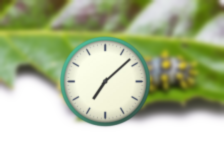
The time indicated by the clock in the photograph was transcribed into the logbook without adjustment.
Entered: 7:08
